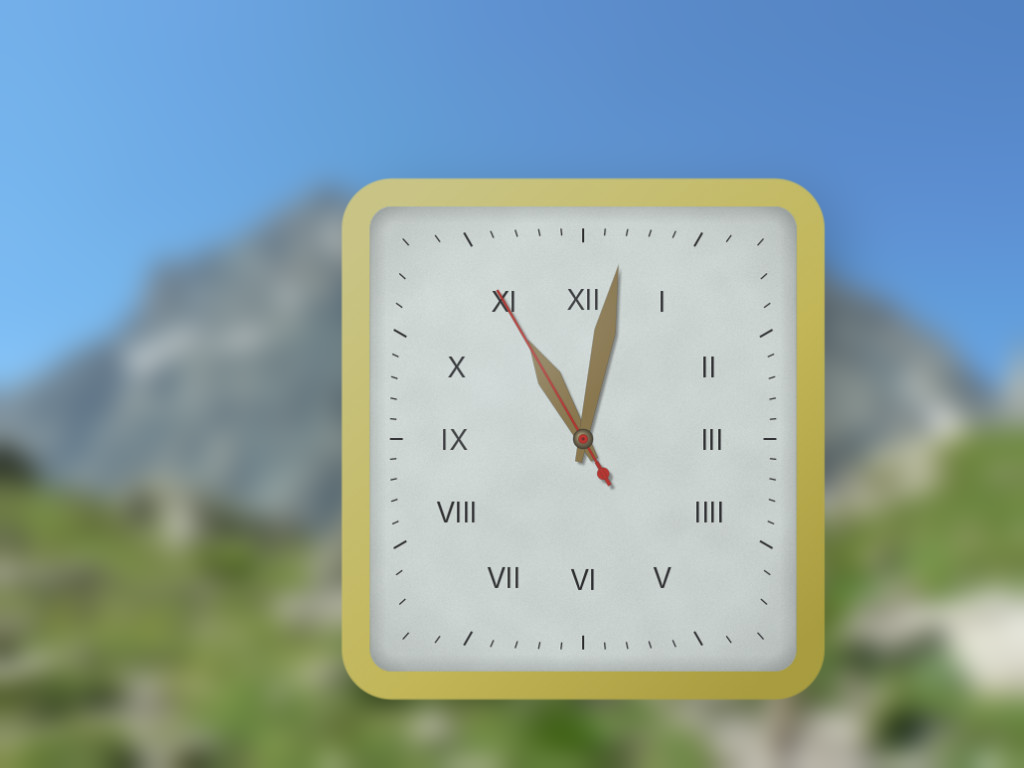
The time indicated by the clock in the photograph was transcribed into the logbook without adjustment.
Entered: 11:01:55
